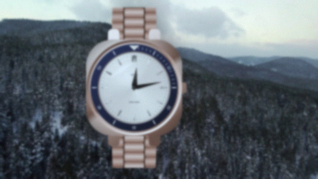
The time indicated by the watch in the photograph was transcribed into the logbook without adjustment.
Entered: 12:13
